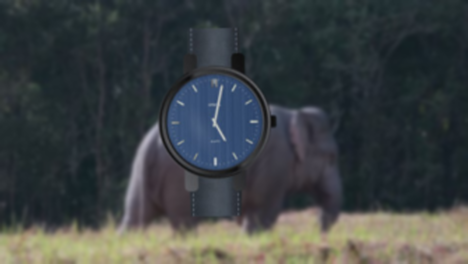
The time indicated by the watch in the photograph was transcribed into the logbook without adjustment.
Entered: 5:02
